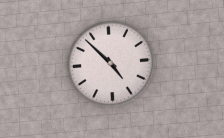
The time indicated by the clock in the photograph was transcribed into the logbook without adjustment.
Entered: 4:53
